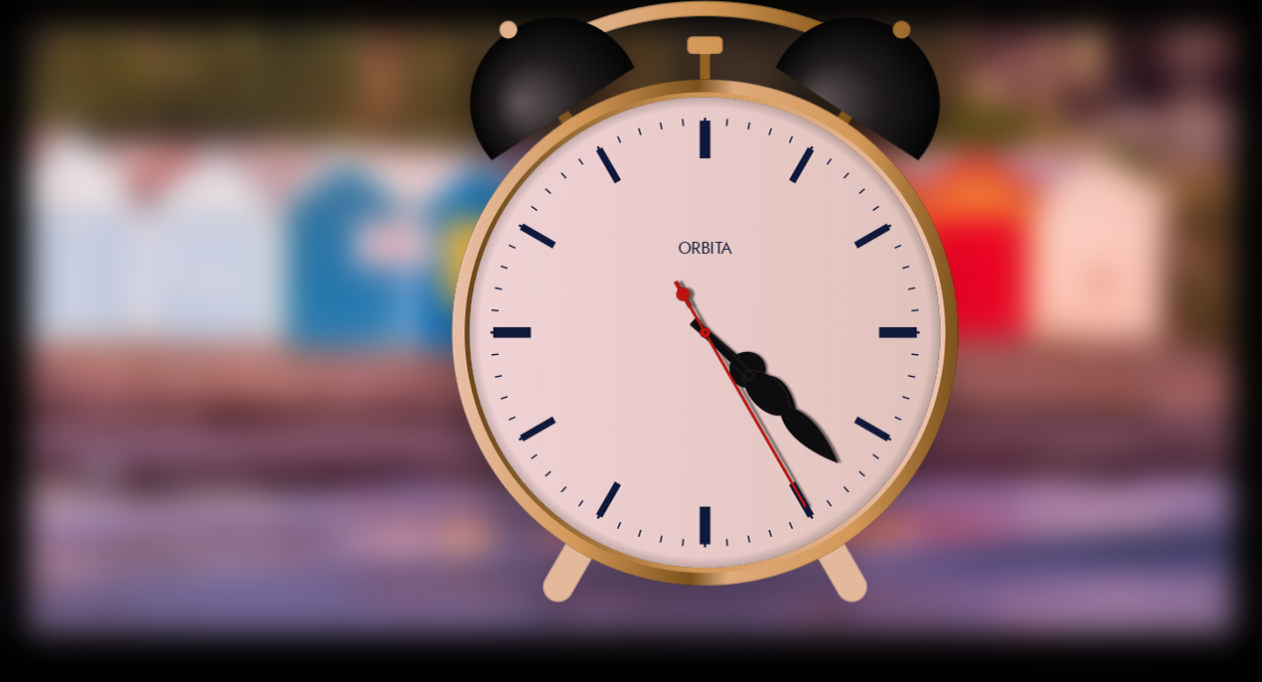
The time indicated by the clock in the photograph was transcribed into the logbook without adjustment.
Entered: 4:22:25
